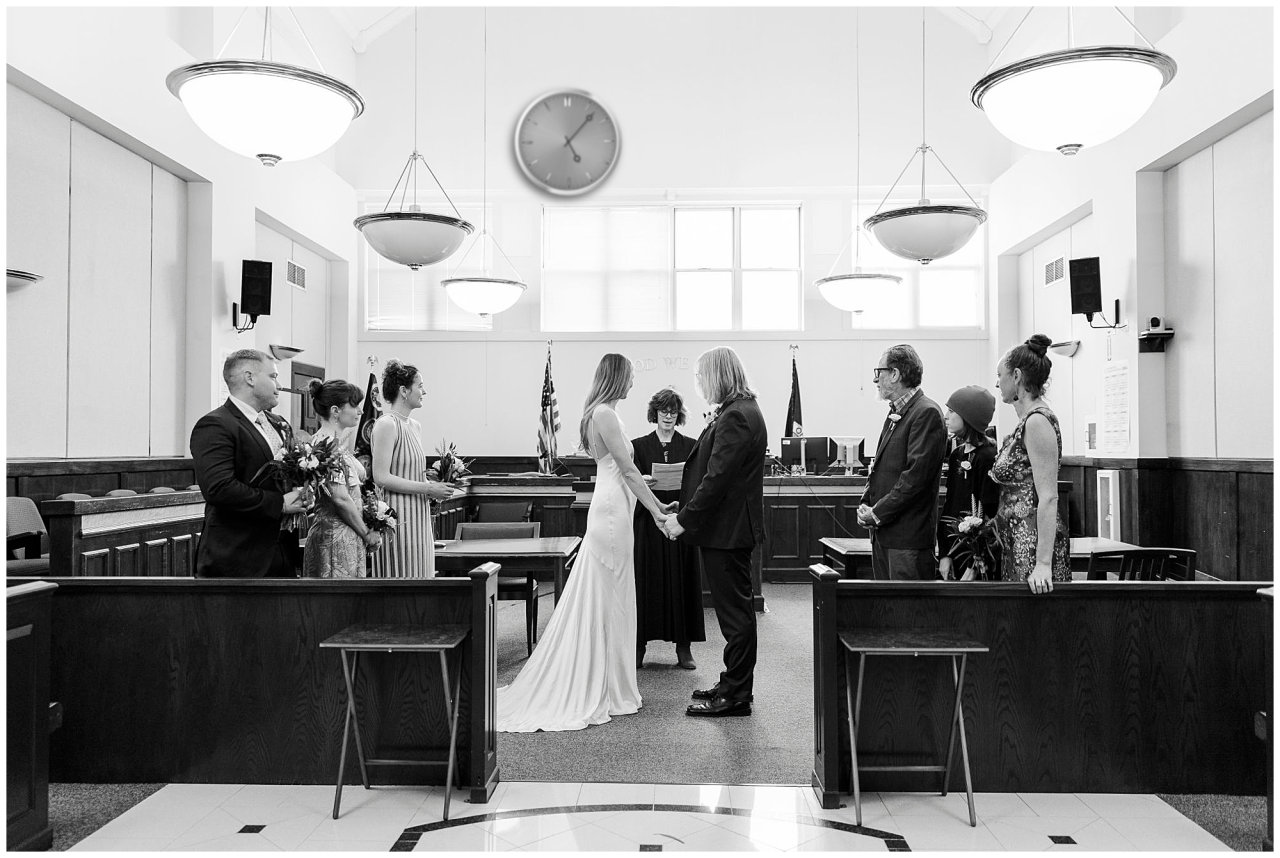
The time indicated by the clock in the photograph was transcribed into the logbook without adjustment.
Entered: 5:07
